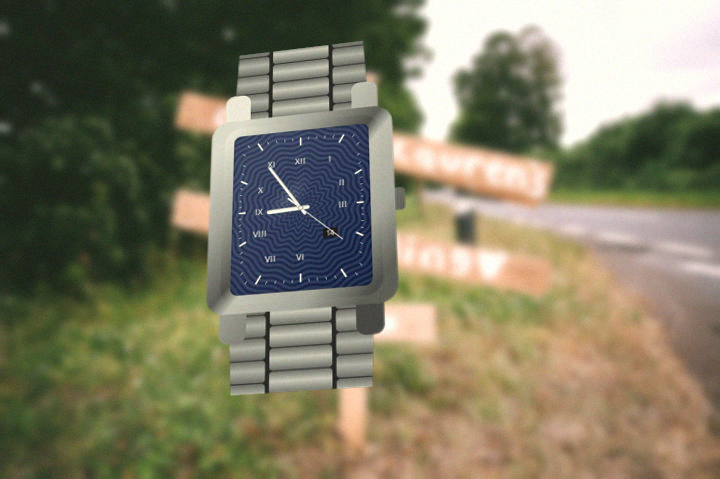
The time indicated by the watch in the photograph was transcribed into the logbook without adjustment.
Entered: 8:54:22
